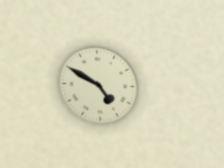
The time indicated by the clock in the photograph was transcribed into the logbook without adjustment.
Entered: 4:50
